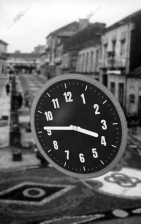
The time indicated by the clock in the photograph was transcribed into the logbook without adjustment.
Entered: 3:46
